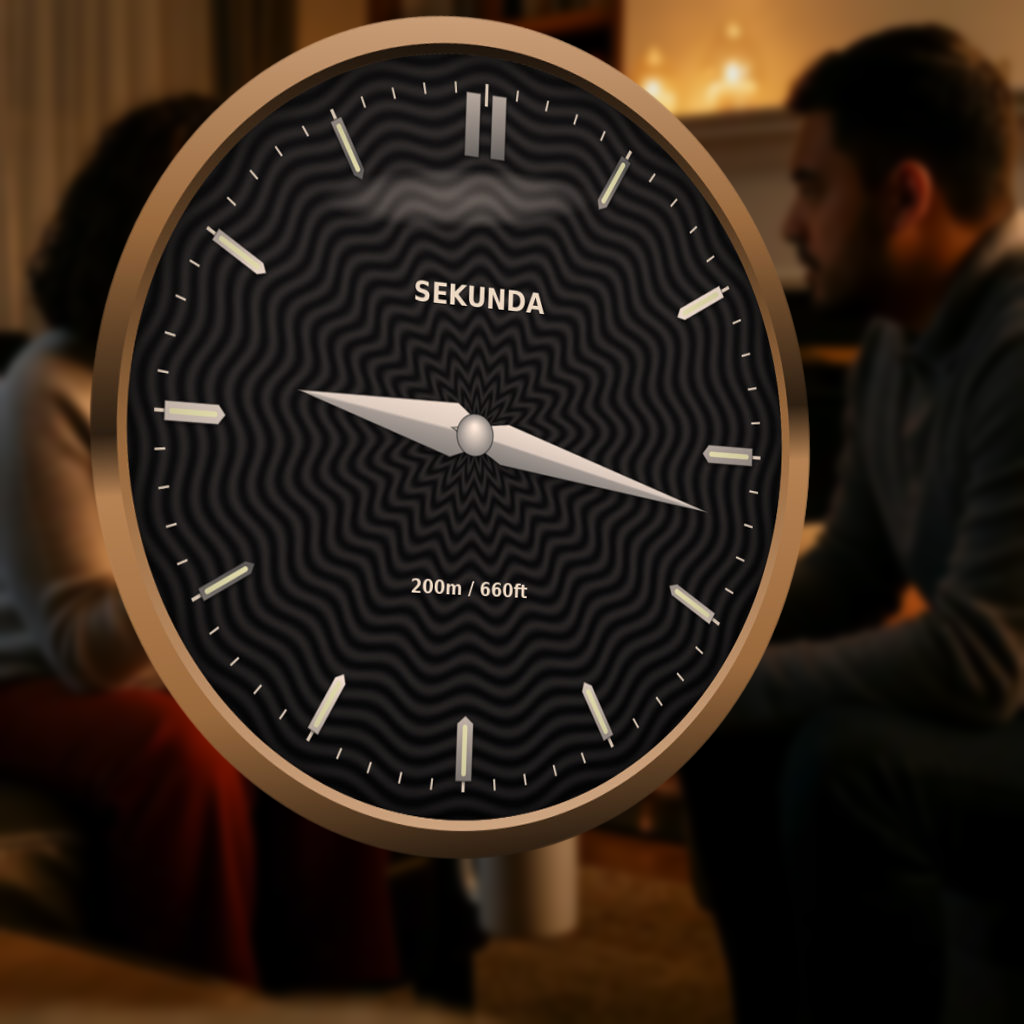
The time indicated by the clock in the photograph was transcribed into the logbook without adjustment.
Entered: 9:17
